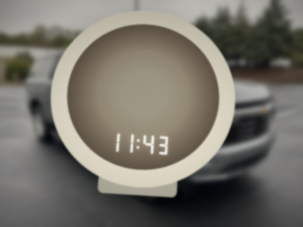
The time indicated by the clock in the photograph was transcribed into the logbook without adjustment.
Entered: 11:43
